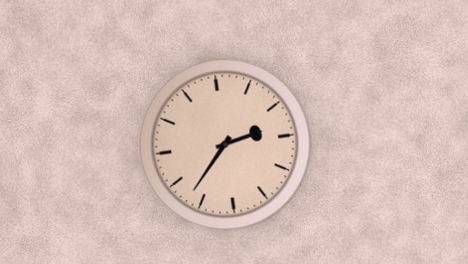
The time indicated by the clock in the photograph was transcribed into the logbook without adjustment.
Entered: 2:37
